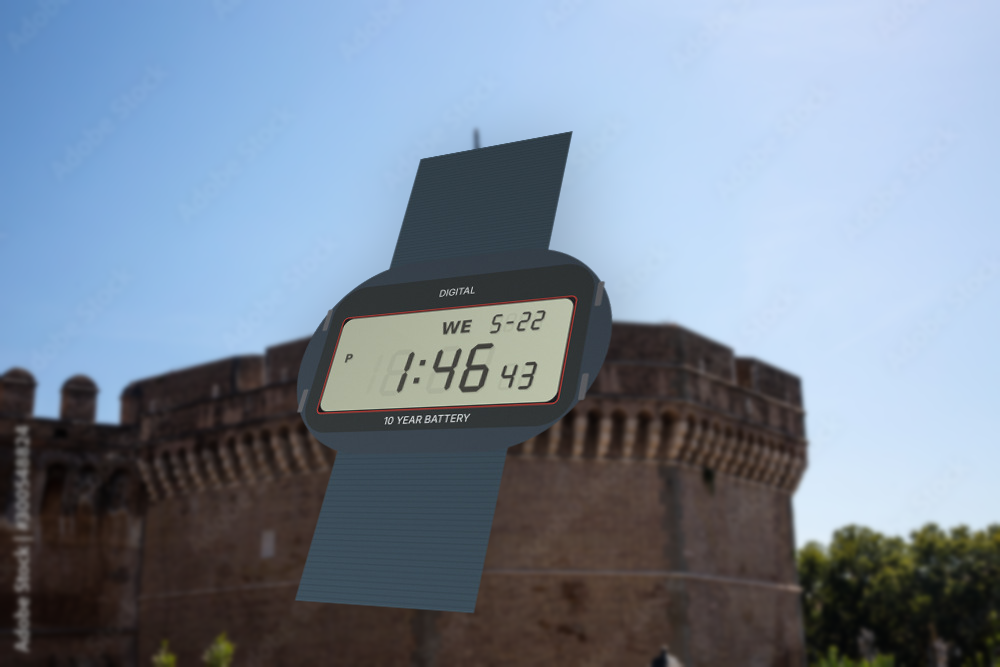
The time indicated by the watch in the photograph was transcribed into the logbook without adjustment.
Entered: 1:46:43
